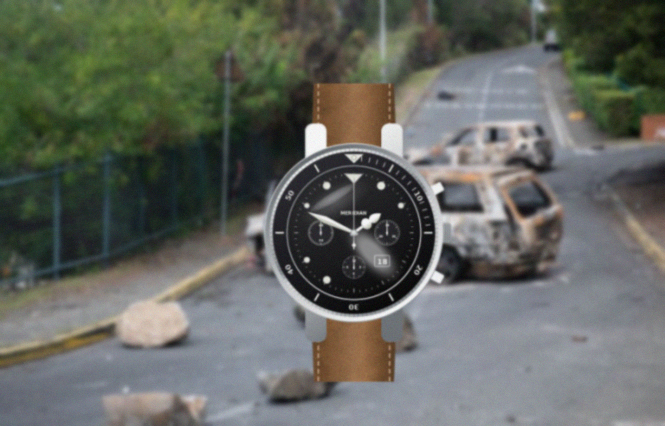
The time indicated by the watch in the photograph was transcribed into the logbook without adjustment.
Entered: 1:49
